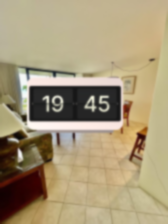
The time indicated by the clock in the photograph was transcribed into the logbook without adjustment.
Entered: 19:45
